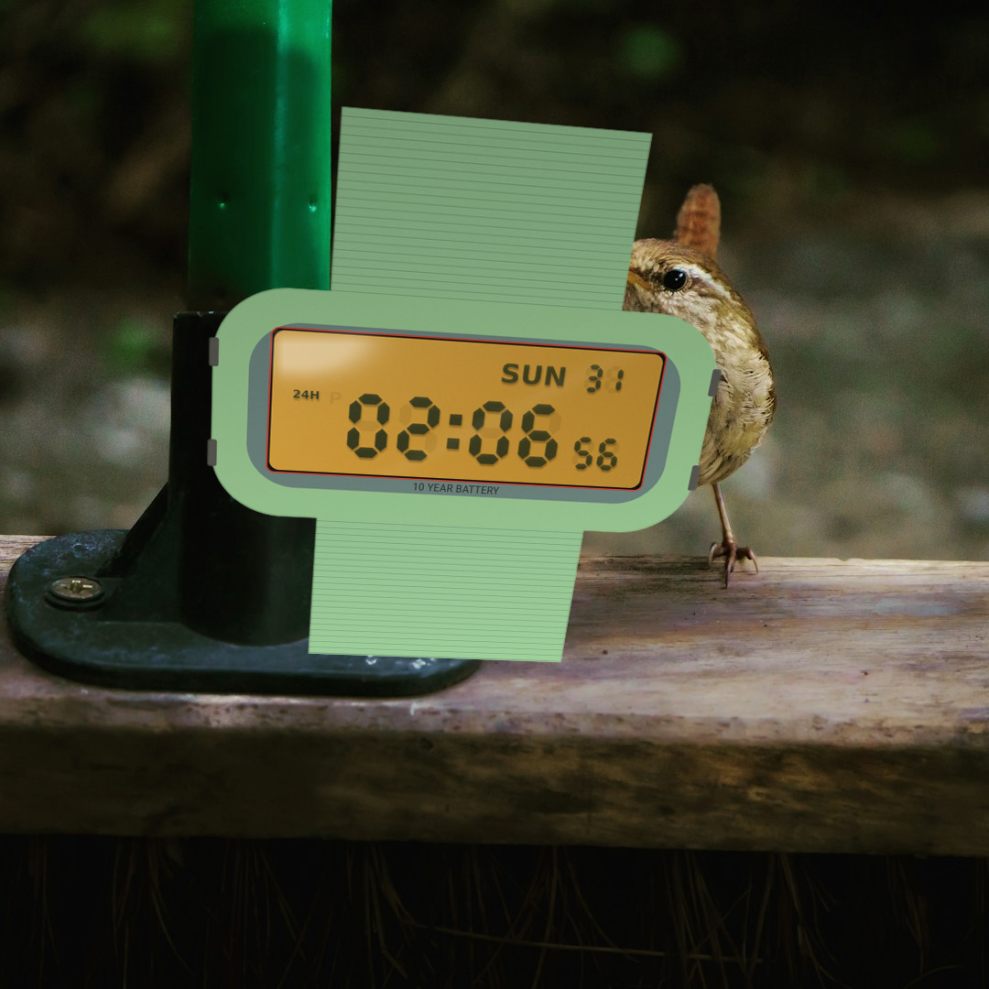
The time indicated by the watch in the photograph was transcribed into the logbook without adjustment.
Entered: 2:06:56
